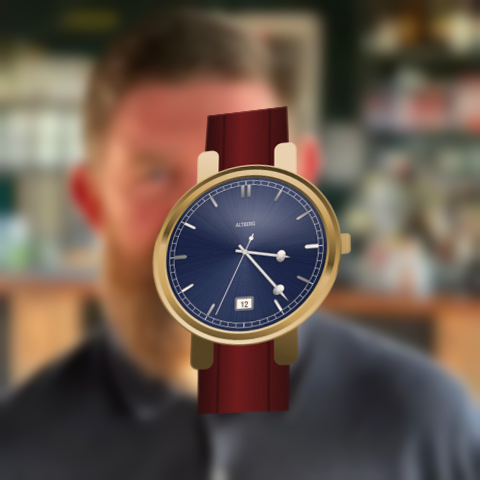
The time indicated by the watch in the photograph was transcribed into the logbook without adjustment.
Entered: 3:23:34
